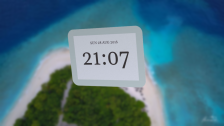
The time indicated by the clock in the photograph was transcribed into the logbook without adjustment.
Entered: 21:07
